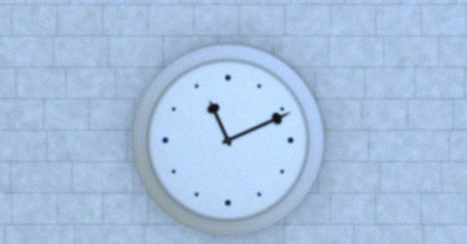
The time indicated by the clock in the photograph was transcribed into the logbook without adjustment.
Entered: 11:11
